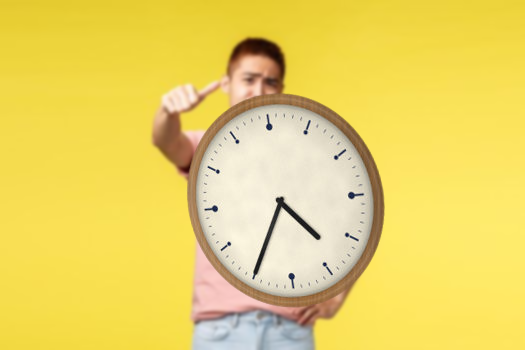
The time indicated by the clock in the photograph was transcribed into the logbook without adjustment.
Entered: 4:35
